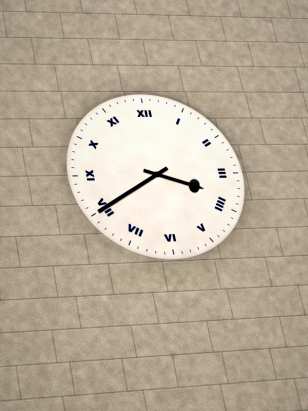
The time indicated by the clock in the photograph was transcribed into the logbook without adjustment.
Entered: 3:40
